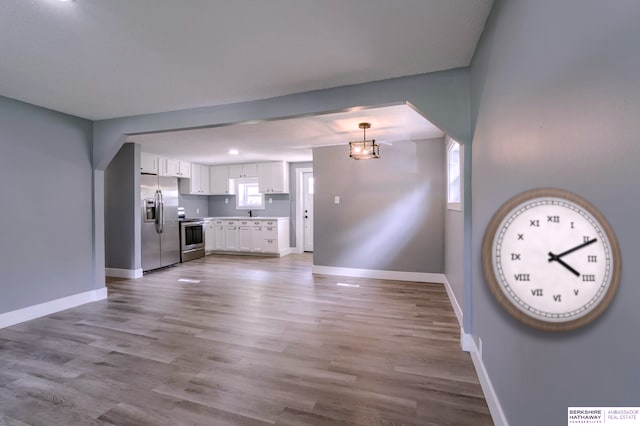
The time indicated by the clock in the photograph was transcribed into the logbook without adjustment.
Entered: 4:11
